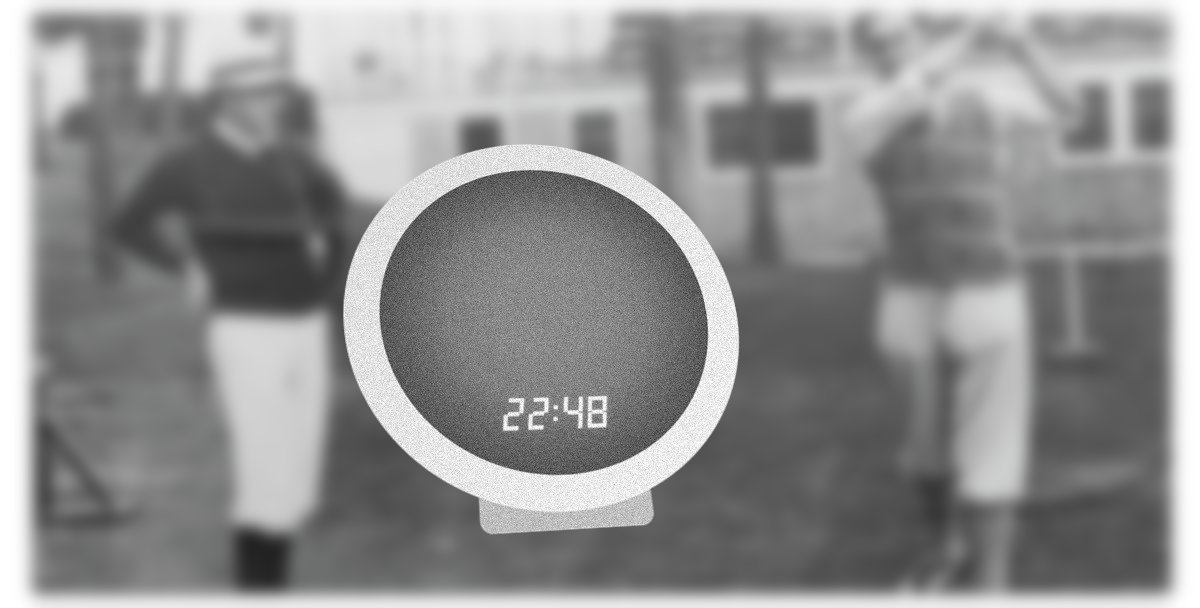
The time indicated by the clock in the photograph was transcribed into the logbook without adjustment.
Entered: 22:48
